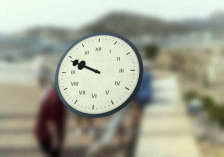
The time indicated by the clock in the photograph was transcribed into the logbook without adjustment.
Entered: 9:49
